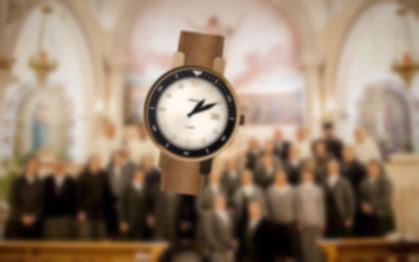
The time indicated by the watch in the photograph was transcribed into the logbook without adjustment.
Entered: 1:10
